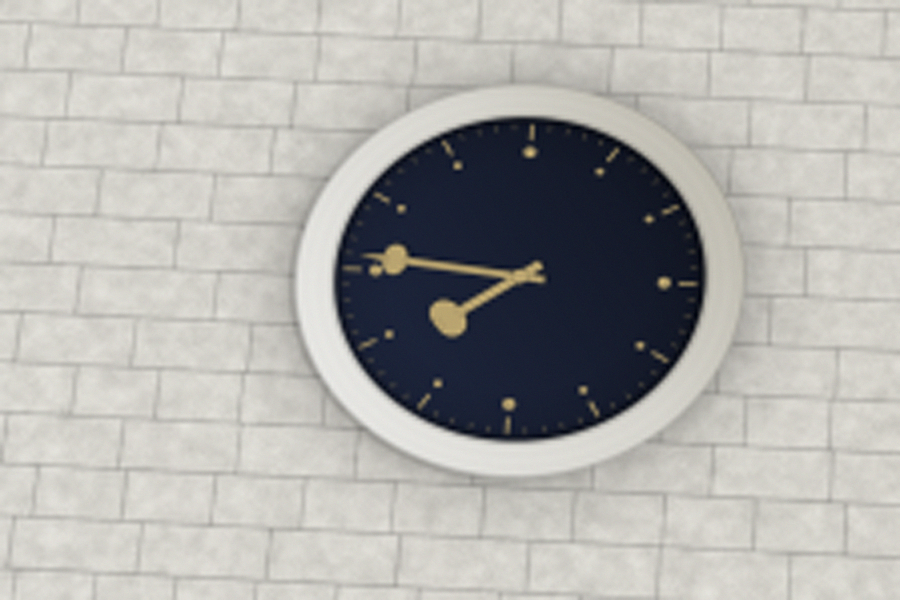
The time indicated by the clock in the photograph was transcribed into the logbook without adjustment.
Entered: 7:46
